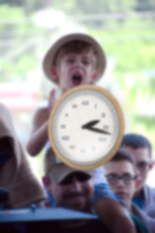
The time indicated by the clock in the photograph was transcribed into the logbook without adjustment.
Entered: 2:17
